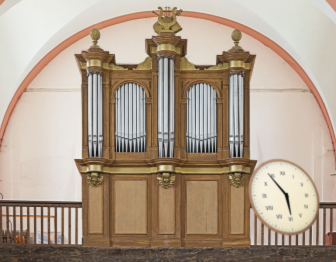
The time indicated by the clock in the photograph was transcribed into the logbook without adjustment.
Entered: 5:54
